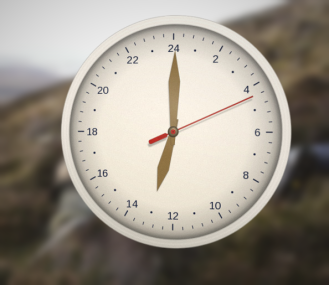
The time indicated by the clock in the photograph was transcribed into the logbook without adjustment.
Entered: 13:00:11
